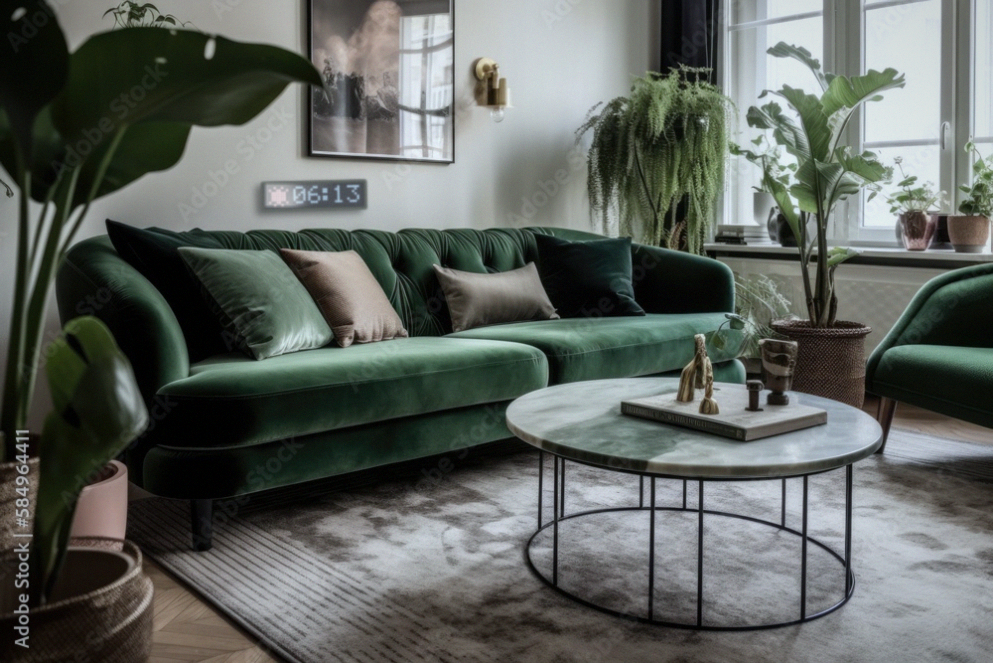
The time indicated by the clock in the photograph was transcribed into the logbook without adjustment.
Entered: 6:13
